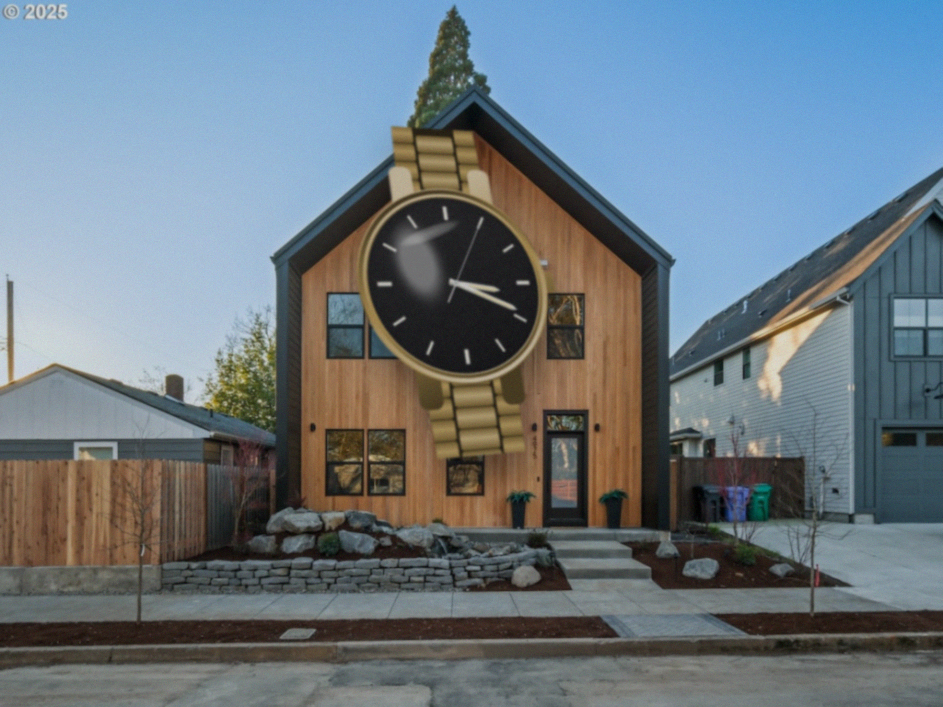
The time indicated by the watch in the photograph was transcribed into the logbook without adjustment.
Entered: 3:19:05
